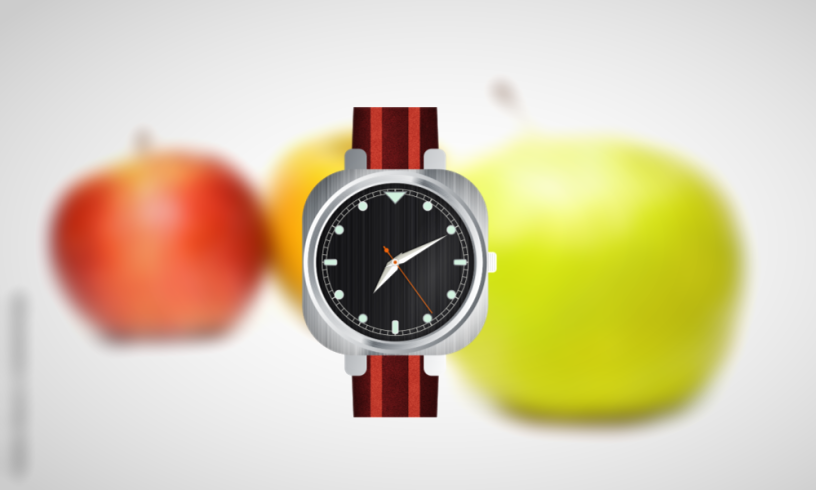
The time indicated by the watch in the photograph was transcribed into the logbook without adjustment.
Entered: 7:10:24
